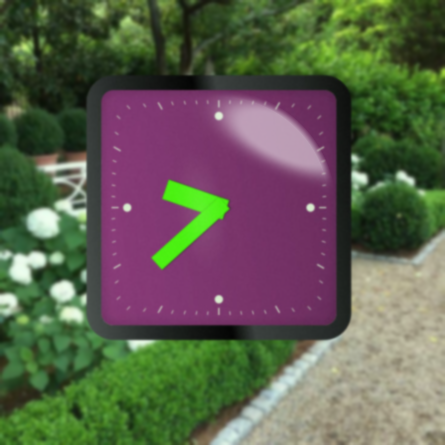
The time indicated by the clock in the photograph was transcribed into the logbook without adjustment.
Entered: 9:38
